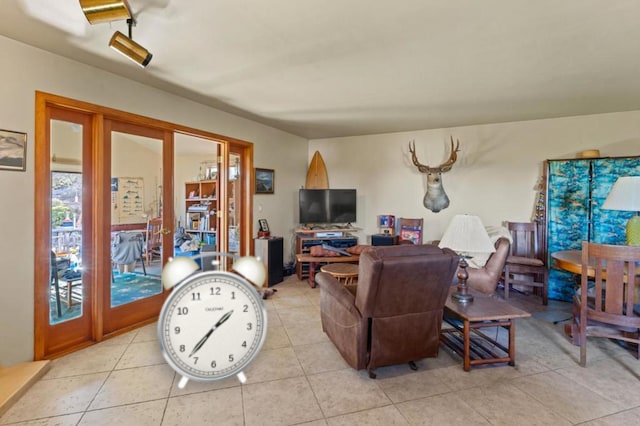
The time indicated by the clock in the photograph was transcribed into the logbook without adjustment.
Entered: 1:37
